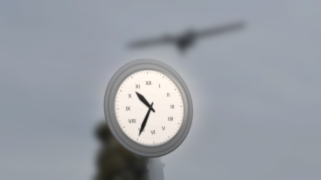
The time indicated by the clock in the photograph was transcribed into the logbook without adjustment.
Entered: 10:35
